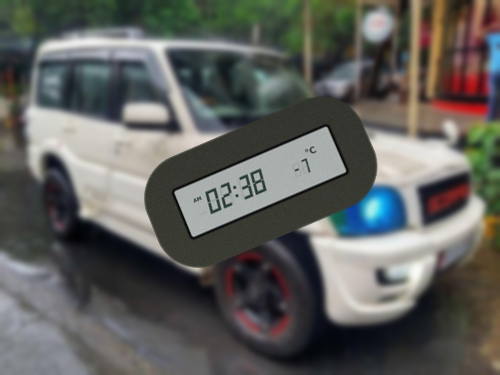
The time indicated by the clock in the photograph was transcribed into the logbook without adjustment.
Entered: 2:38
